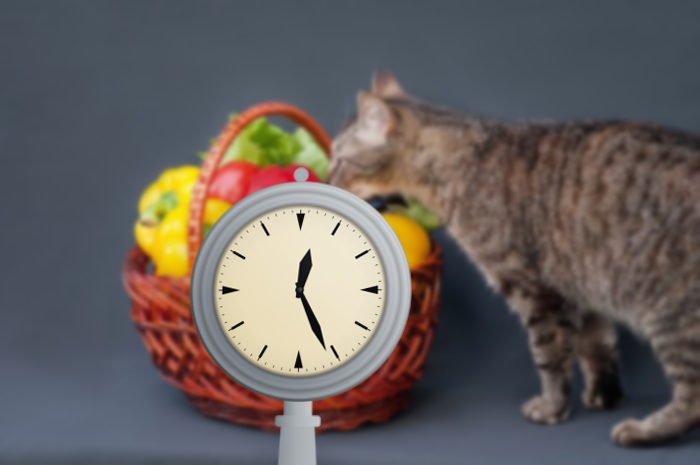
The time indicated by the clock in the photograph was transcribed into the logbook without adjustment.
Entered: 12:26
